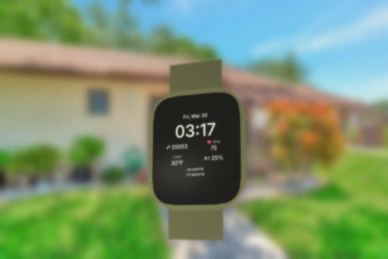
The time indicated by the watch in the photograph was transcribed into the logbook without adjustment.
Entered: 3:17
